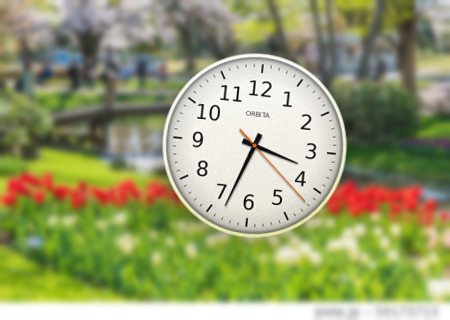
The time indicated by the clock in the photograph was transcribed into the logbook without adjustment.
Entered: 3:33:22
